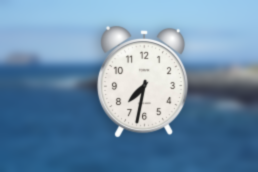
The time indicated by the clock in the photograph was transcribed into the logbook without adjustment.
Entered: 7:32
